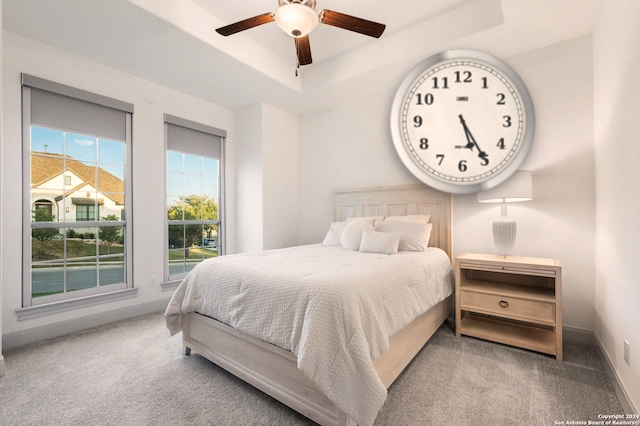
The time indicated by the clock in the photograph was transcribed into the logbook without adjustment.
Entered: 5:25
